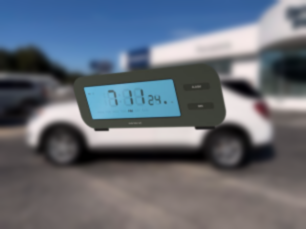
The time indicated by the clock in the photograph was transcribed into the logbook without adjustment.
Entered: 7:11:24
